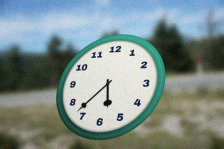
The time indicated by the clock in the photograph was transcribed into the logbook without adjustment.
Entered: 5:37
